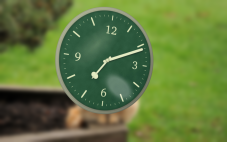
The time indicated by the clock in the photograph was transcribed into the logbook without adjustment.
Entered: 7:11
